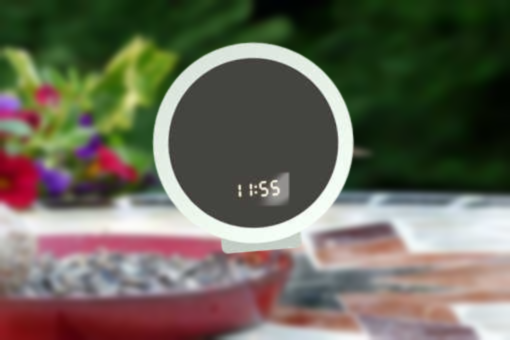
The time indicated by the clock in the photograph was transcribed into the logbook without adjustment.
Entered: 11:55
